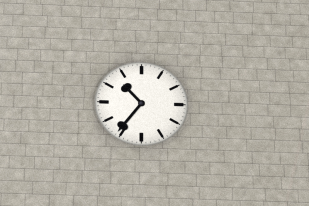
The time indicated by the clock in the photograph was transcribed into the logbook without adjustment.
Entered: 10:36
